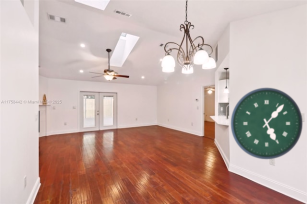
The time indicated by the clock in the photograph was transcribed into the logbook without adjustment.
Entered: 5:07
